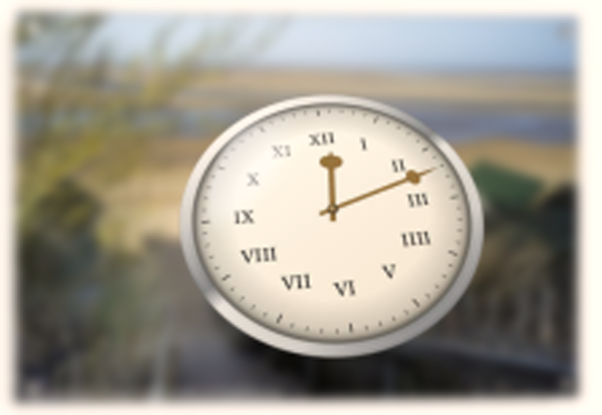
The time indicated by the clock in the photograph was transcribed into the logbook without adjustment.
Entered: 12:12
